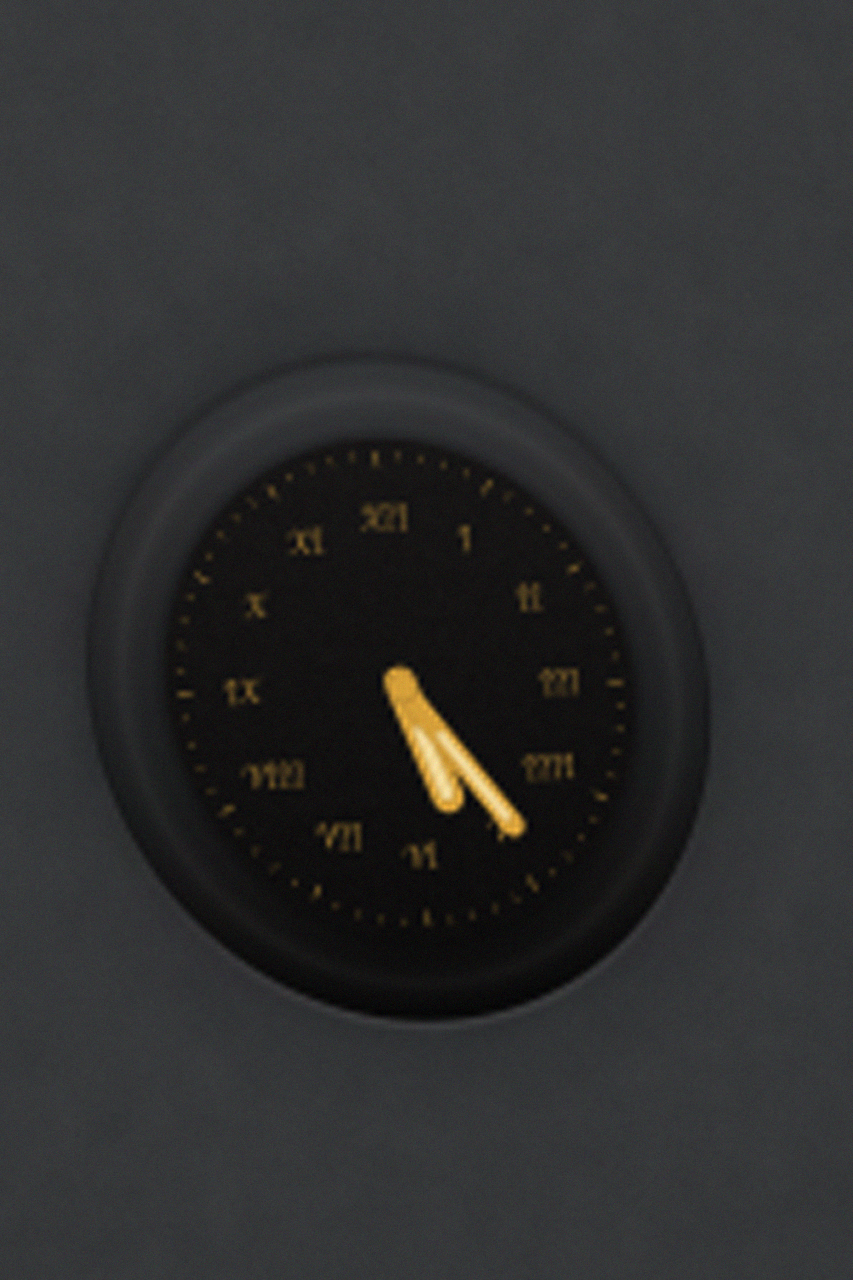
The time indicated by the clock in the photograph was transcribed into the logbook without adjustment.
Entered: 5:24
